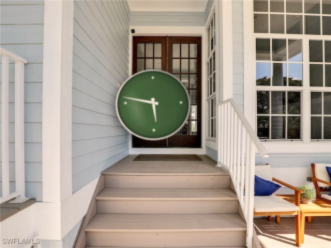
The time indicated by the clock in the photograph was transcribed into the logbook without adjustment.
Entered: 5:47
